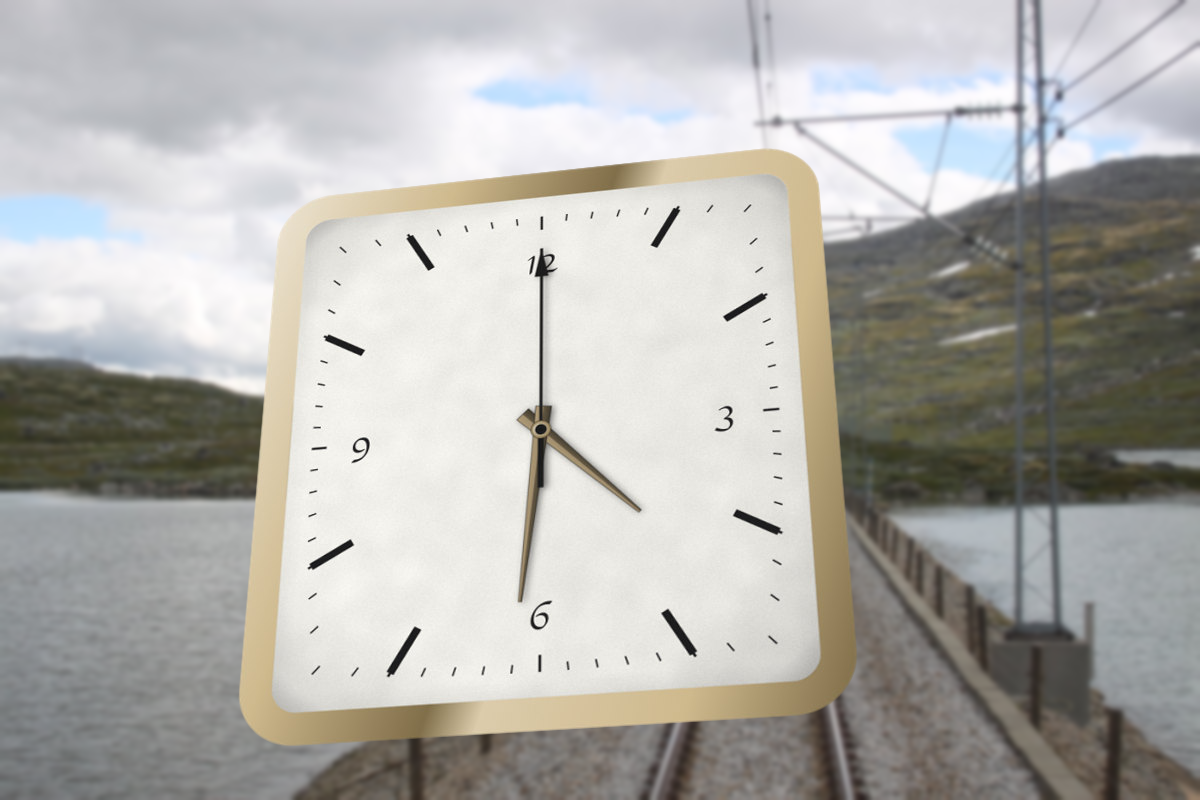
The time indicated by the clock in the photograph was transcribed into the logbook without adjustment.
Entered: 4:31:00
